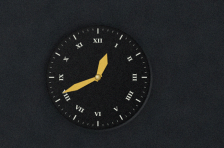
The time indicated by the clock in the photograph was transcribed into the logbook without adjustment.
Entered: 12:41
